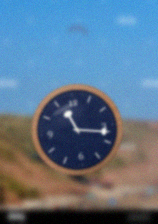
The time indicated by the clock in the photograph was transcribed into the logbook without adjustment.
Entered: 11:17
